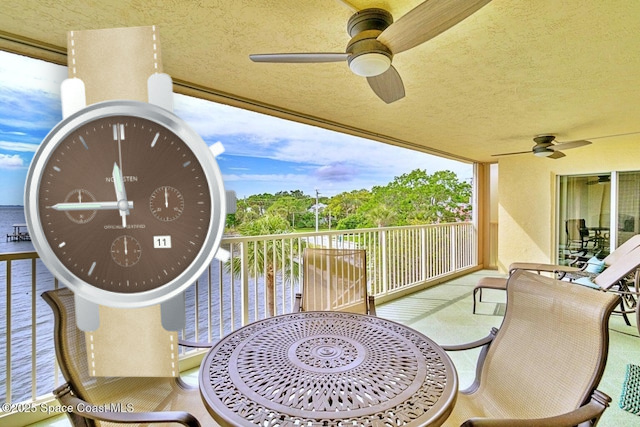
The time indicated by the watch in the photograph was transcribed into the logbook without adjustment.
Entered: 11:45
